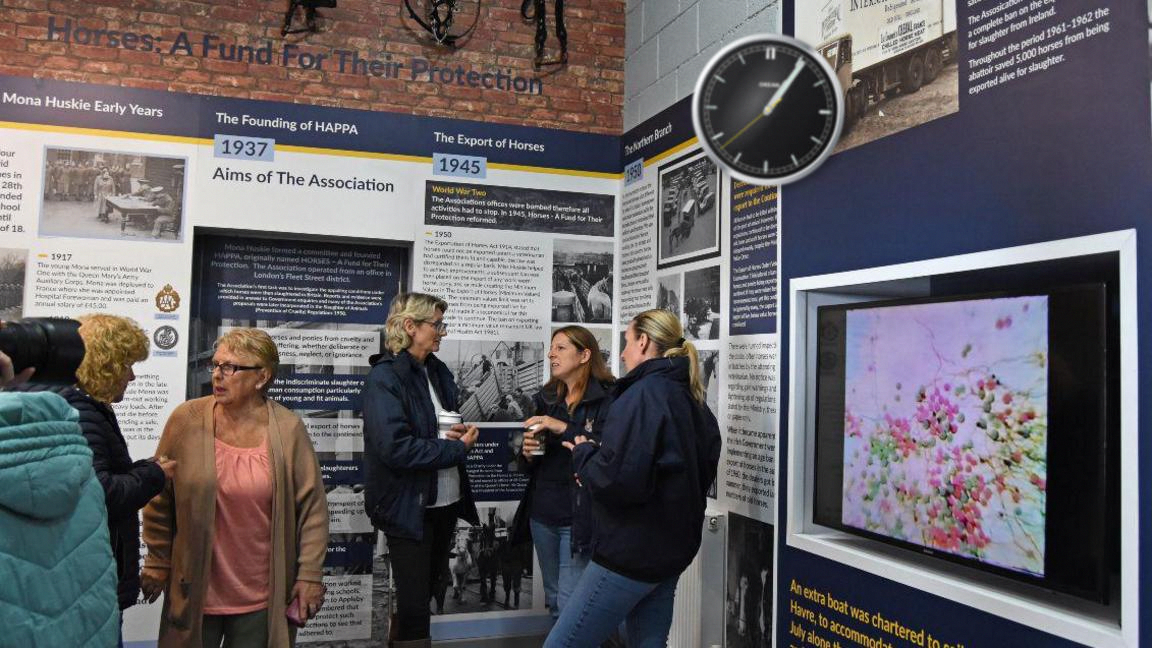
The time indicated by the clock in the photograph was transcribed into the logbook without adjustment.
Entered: 1:05:38
